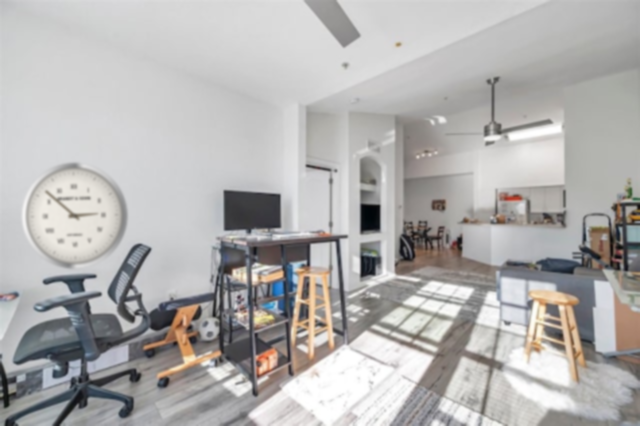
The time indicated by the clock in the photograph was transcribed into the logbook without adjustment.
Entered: 2:52
